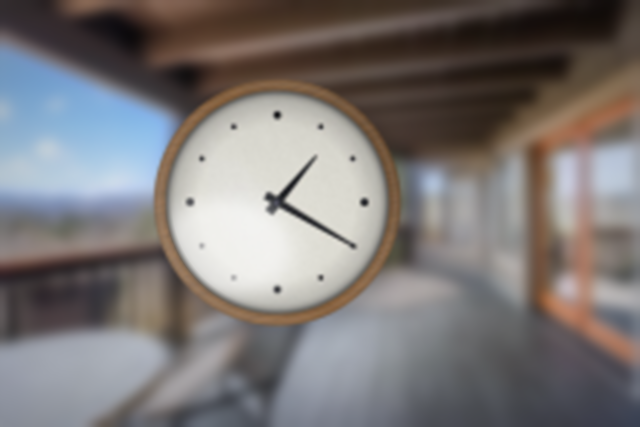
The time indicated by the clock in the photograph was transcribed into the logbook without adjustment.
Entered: 1:20
